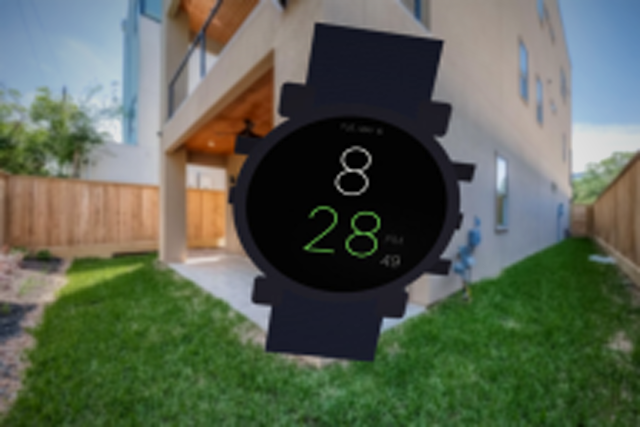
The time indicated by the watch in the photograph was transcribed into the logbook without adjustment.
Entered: 8:28
